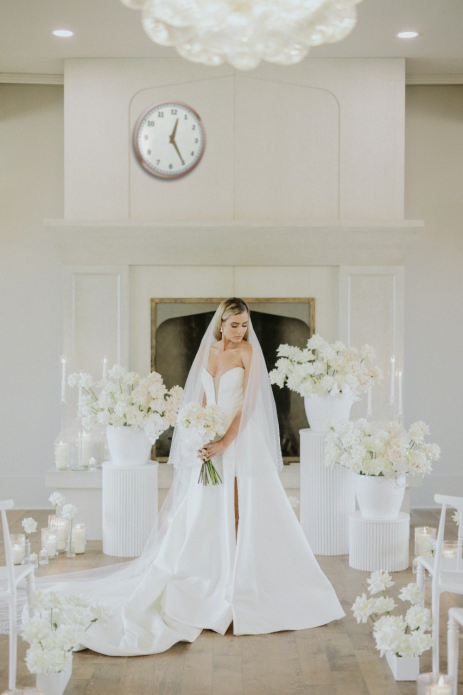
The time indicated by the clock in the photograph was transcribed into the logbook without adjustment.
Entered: 12:25
